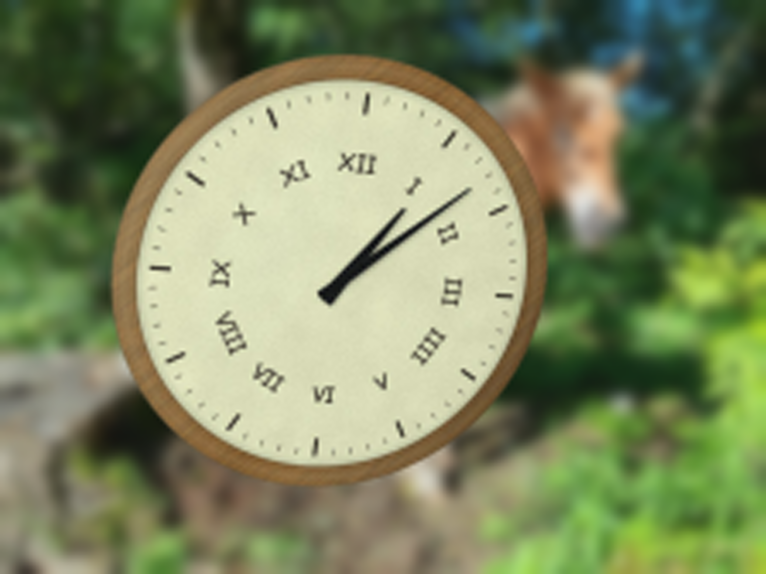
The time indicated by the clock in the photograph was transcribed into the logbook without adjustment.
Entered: 1:08
